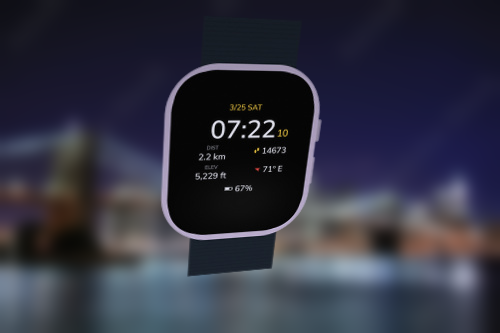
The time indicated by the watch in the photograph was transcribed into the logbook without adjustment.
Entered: 7:22:10
